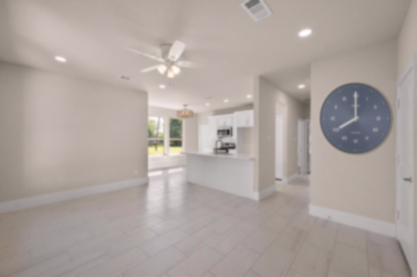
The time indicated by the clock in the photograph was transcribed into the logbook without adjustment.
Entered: 8:00
